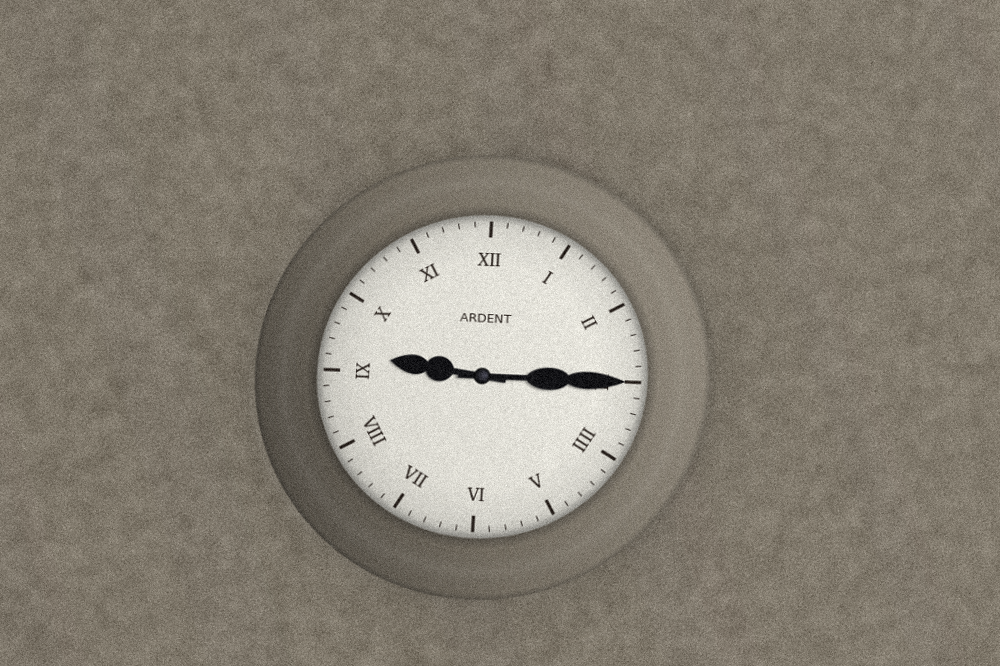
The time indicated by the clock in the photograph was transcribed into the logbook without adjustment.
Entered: 9:15
